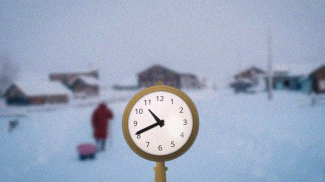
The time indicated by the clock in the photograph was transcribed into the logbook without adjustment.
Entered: 10:41
